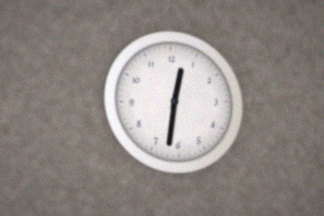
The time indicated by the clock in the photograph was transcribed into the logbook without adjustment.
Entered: 12:32
